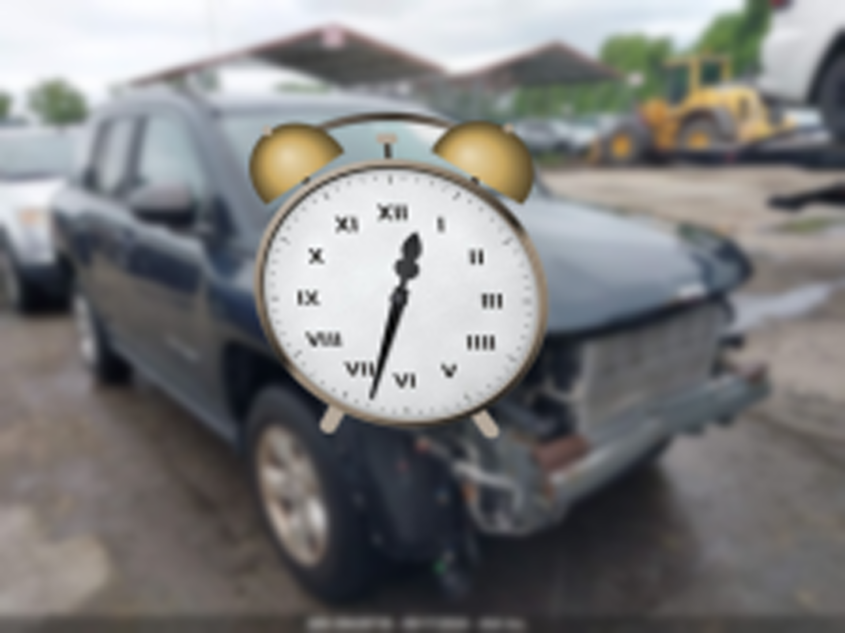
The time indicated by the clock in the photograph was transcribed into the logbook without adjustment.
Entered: 12:33
